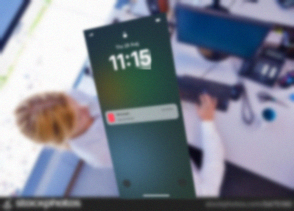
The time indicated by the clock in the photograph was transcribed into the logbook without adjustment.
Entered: 11:15
